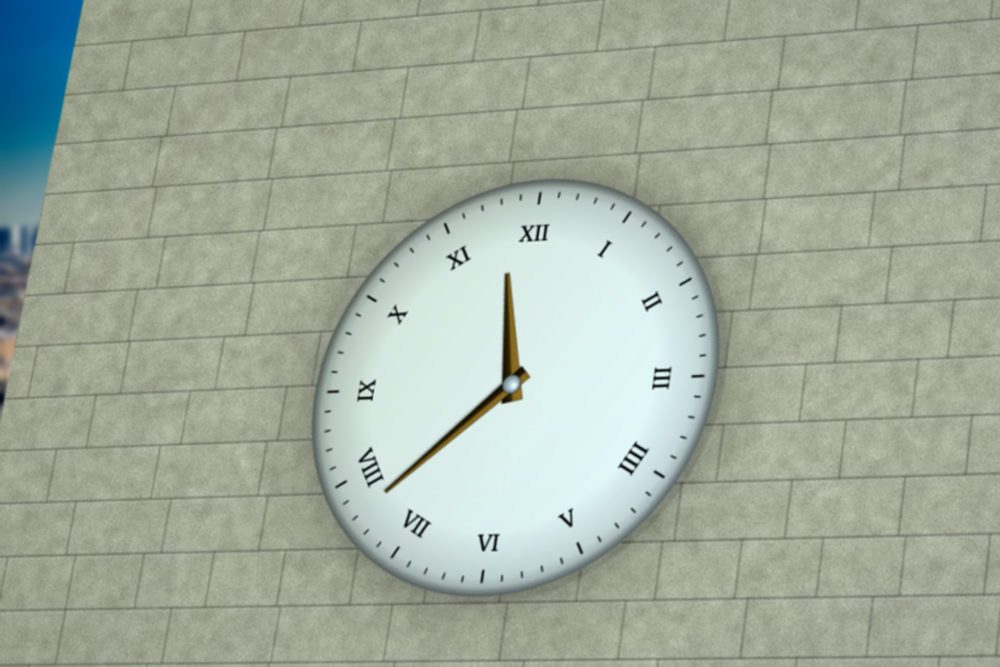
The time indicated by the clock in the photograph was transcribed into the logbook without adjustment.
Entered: 11:38
